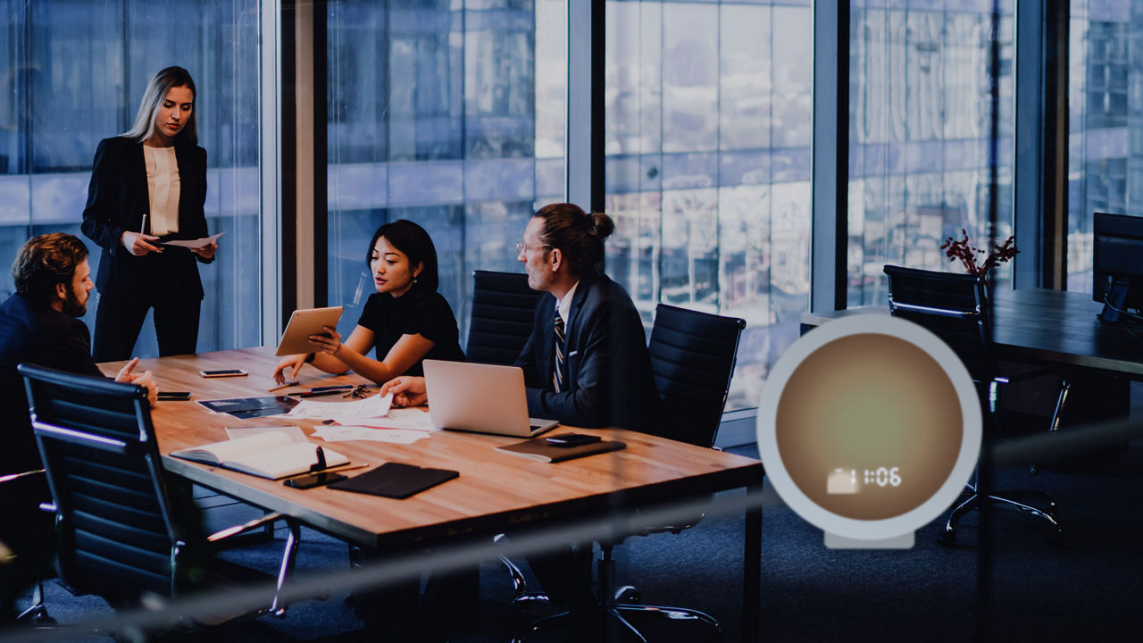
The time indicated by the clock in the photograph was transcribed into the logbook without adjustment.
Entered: 11:06
